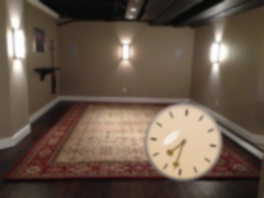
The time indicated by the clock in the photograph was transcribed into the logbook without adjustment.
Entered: 7:32
